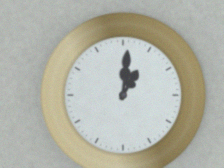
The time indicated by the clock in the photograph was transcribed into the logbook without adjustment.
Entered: 1:01
